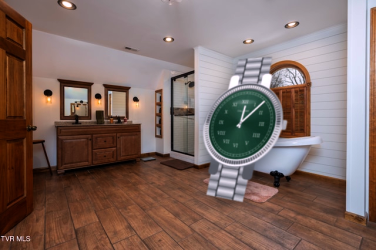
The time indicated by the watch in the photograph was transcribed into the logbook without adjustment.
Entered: 12:07
